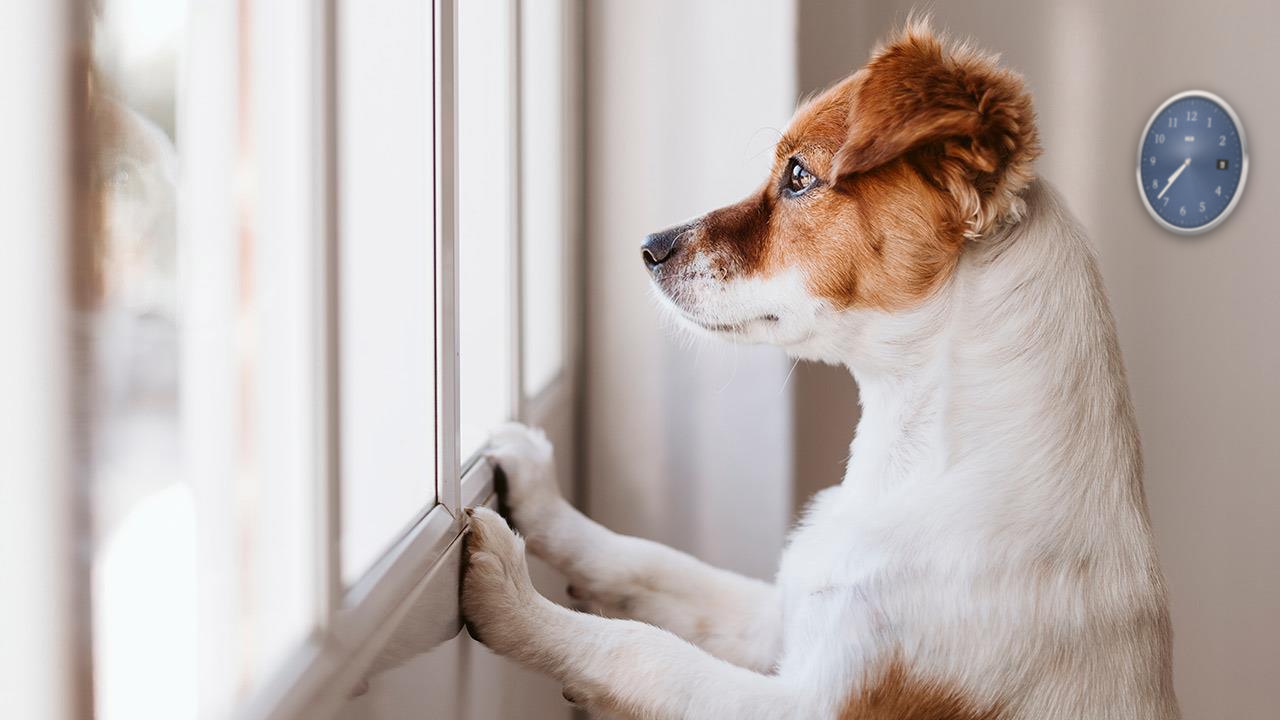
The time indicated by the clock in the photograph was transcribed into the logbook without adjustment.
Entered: 7:37
